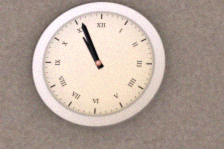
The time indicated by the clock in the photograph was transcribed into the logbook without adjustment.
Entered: 10:56
